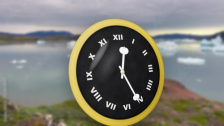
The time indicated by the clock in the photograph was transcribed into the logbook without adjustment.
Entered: 12:26
